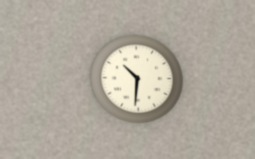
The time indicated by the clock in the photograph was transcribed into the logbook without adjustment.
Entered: 10:31
